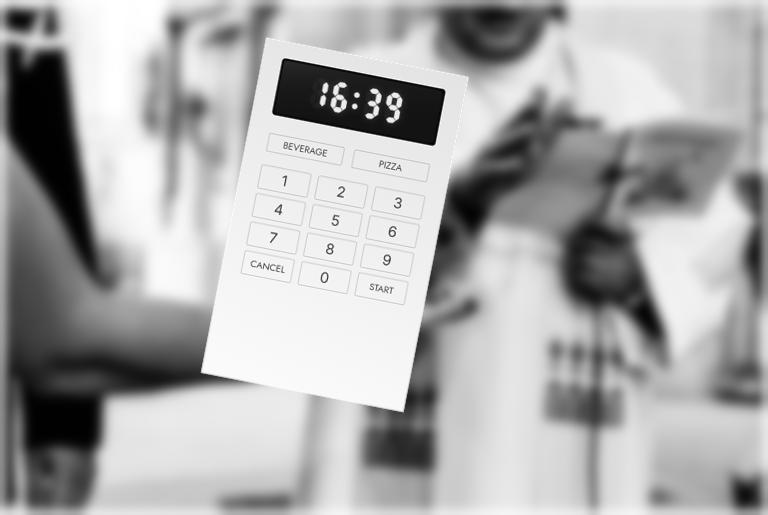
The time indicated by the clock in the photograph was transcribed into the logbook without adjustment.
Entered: 16:39
